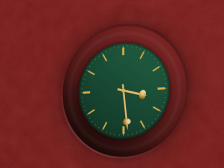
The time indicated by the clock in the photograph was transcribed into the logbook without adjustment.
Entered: 3:29
